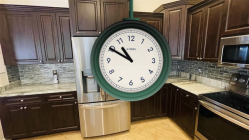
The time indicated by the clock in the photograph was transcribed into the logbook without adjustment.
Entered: 10:50
